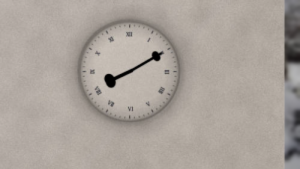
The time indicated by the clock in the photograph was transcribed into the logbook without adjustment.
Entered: 8:10
